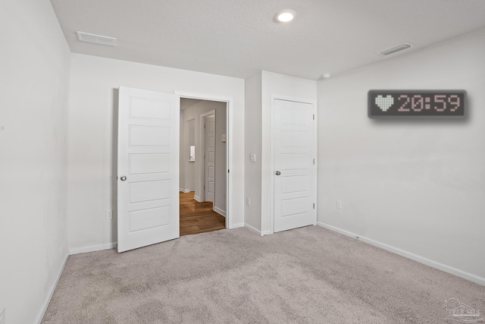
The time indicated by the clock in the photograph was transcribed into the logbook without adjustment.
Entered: 20:59
